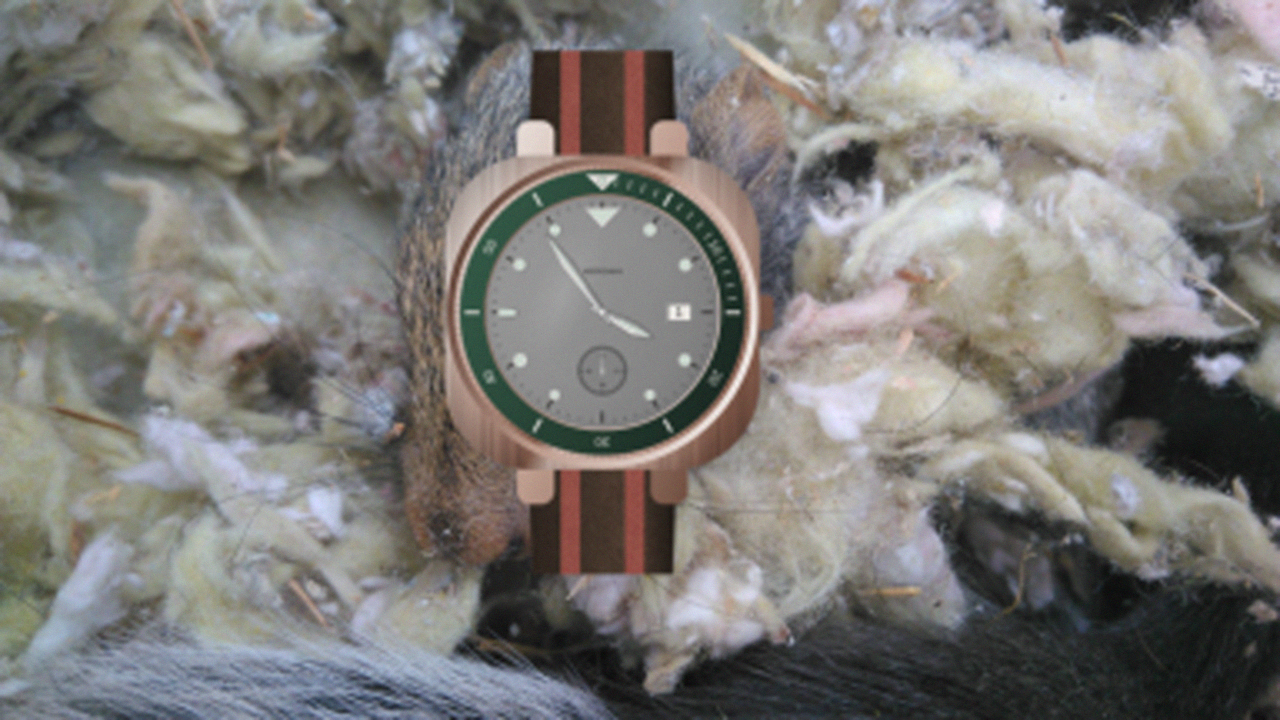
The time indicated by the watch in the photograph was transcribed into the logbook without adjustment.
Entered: 3:54
